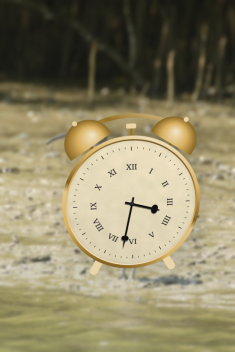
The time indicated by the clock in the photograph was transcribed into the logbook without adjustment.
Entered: 3:32
